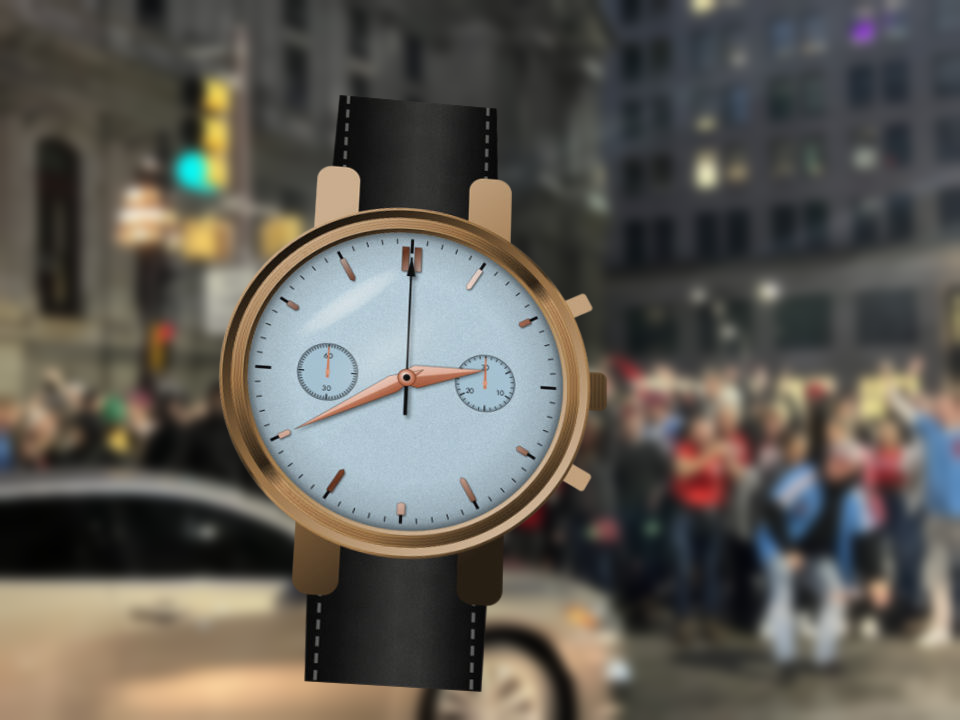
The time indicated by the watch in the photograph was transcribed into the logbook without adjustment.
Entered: 2:40
